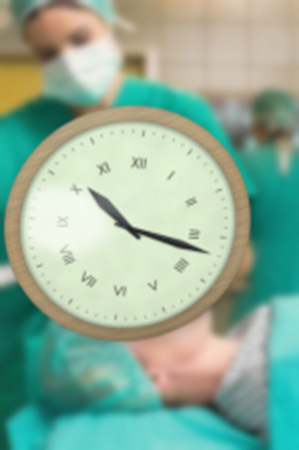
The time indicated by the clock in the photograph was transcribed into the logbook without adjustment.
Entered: 10:17
